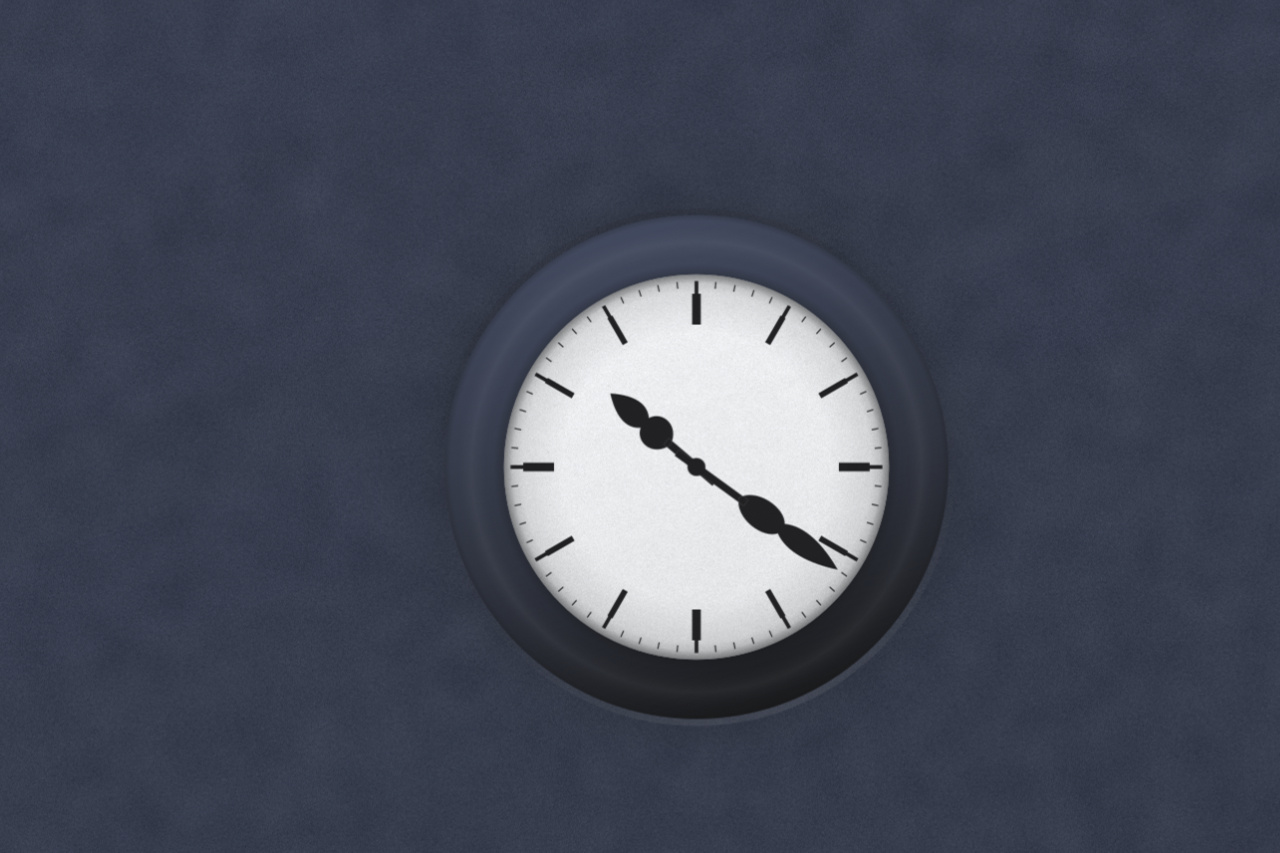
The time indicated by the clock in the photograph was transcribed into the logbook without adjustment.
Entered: 10:21
